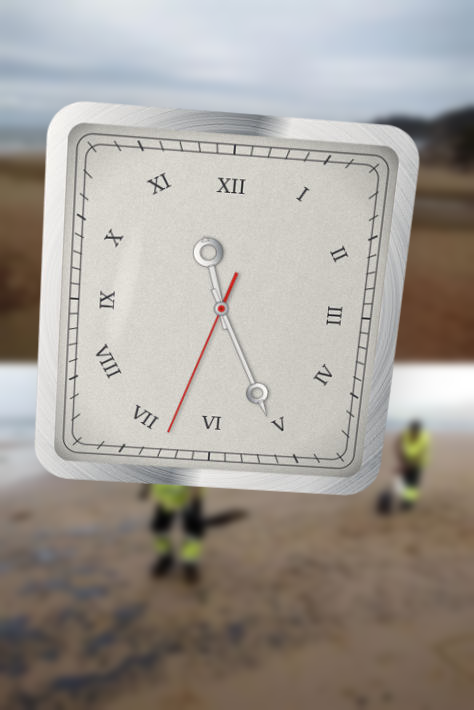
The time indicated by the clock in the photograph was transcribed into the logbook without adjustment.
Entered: 11:25:33
